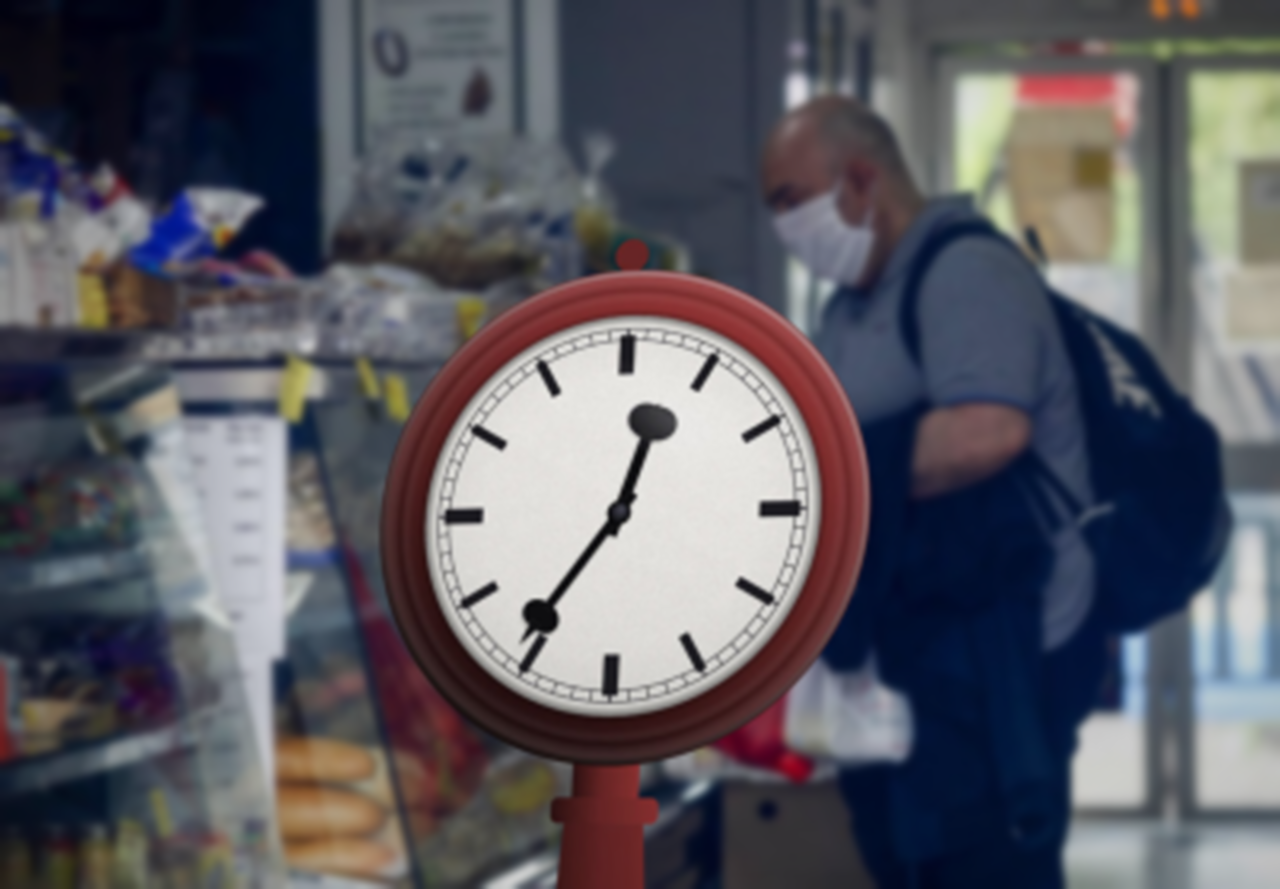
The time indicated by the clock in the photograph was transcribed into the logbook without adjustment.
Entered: 12:36
